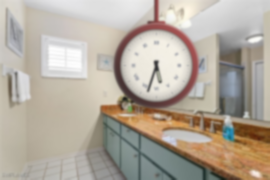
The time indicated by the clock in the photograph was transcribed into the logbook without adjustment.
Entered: 5:33
